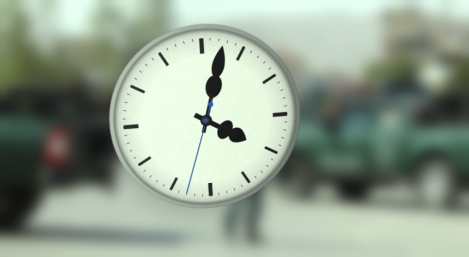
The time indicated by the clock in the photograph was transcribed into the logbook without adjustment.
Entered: 4:02:33
